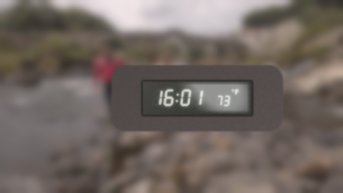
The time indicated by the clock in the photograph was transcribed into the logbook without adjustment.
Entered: 16:01
